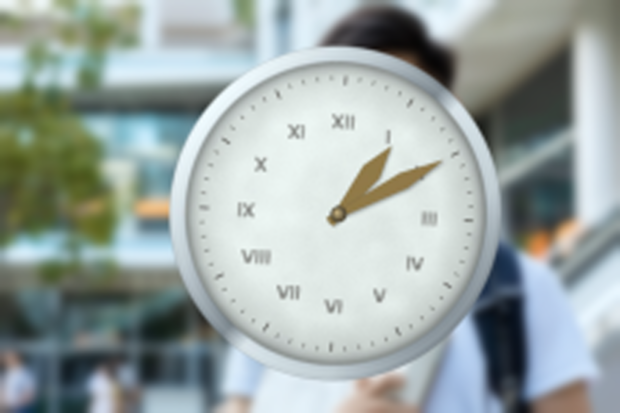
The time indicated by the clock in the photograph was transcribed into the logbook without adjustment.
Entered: 1:10
